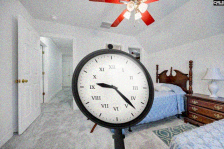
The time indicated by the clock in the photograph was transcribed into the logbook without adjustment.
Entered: 9:23
